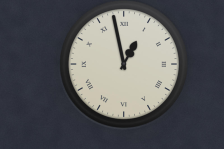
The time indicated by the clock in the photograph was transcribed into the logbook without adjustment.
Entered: 12:58
